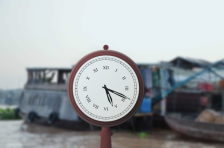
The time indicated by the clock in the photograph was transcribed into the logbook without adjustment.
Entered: 5:19
